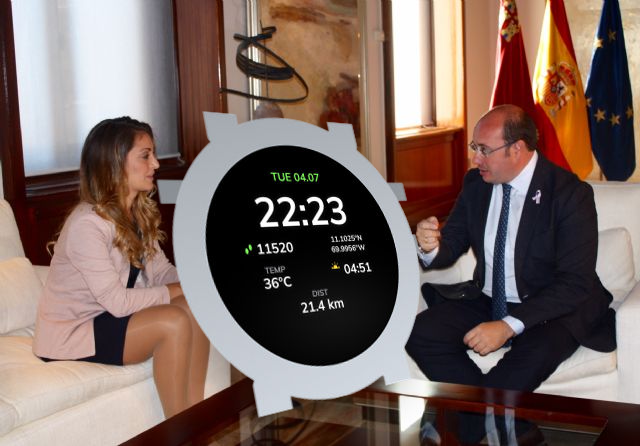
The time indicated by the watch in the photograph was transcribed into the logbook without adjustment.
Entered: 22:23
